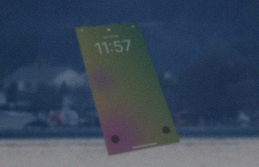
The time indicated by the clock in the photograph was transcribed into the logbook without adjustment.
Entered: 11:57
